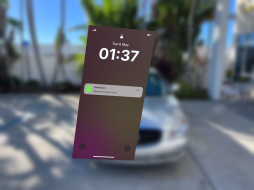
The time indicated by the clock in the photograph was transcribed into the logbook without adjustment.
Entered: 1:37
